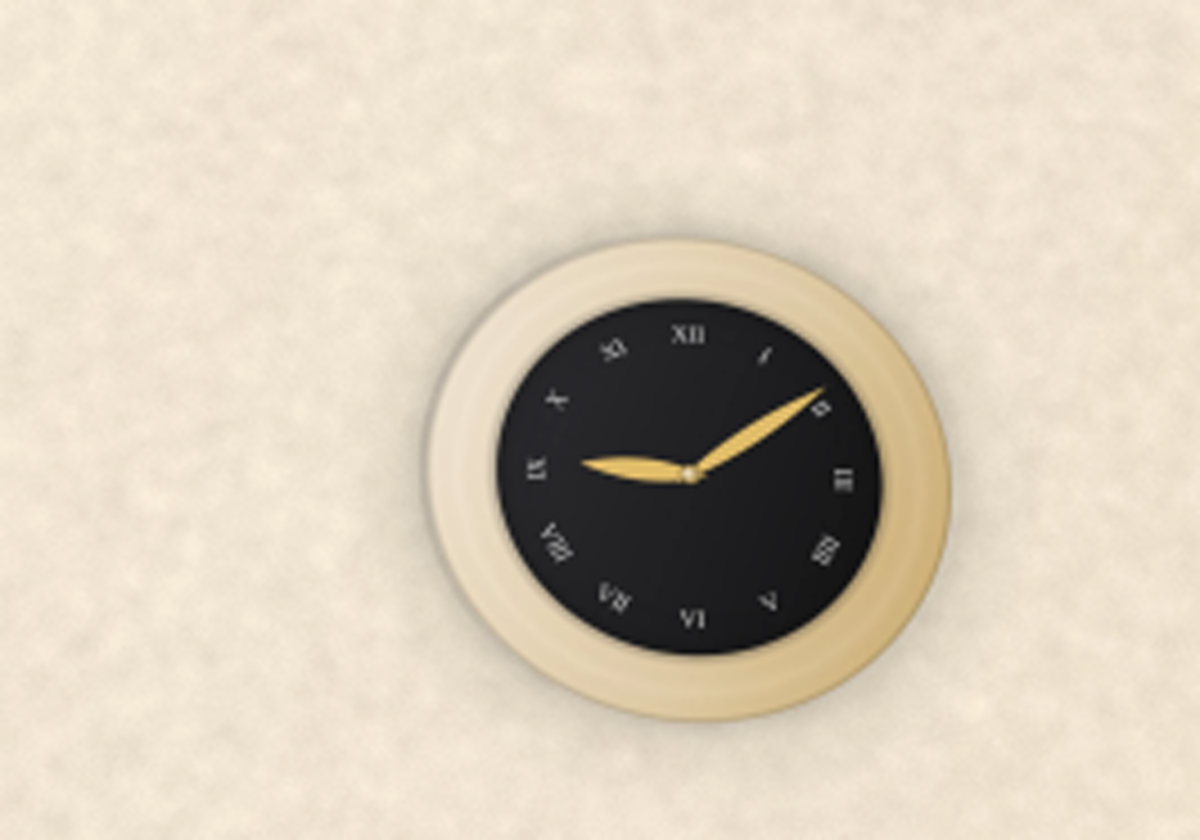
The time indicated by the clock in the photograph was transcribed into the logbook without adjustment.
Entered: 9:09
